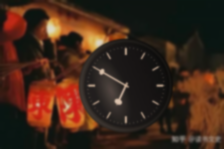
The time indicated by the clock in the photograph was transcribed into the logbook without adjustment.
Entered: 6:50
